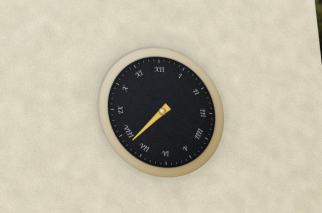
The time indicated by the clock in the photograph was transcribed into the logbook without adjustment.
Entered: 7:38
